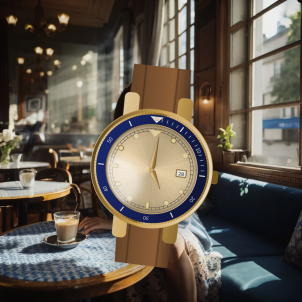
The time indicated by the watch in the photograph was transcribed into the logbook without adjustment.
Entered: 5:01
